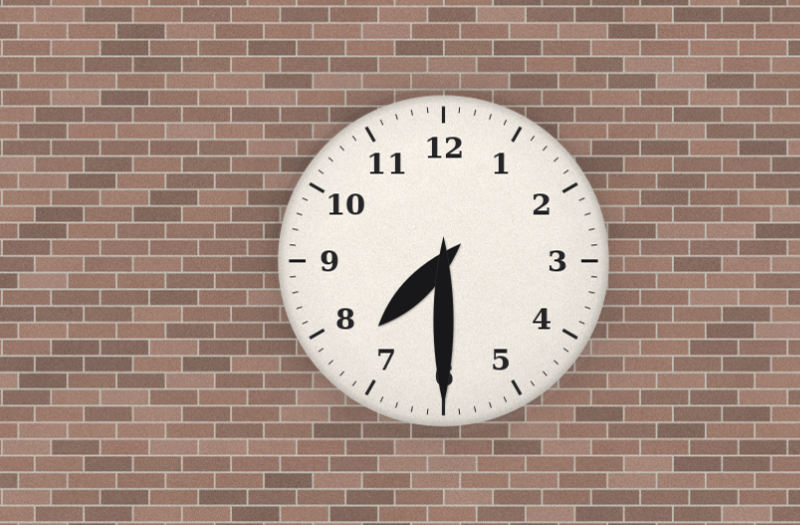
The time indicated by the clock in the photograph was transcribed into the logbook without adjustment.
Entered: 7:30
